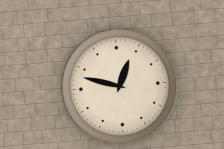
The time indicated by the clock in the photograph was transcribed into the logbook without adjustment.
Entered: 12:48
